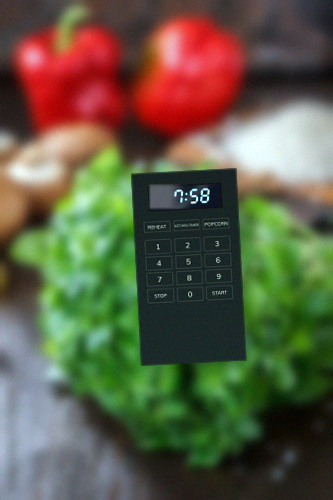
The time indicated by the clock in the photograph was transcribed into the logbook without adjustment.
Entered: 7:58
